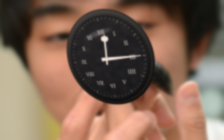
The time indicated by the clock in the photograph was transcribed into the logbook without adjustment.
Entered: 12:15
